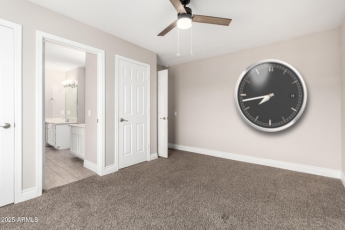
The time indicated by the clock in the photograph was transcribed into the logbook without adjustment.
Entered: 7:43
